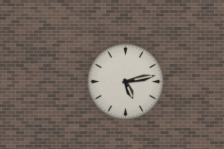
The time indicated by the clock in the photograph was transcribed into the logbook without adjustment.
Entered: 5:13
